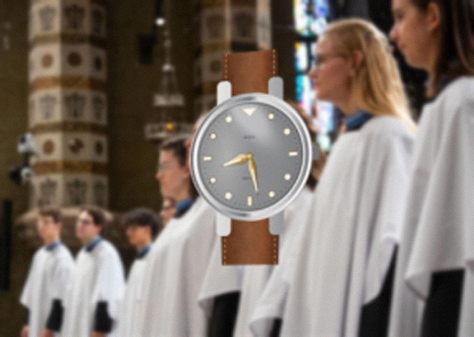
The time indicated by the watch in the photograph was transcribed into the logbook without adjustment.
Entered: 8:28
